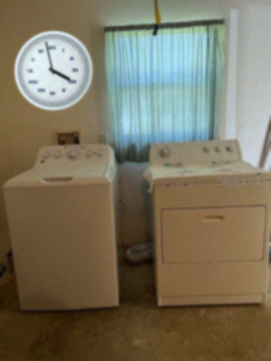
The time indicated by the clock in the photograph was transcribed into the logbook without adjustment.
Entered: 3:58
